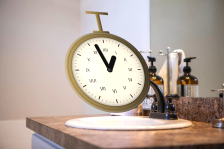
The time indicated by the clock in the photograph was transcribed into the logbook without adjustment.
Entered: 12:57
